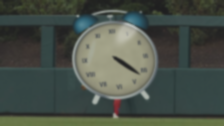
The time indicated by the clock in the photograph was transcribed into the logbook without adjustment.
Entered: 4:22
